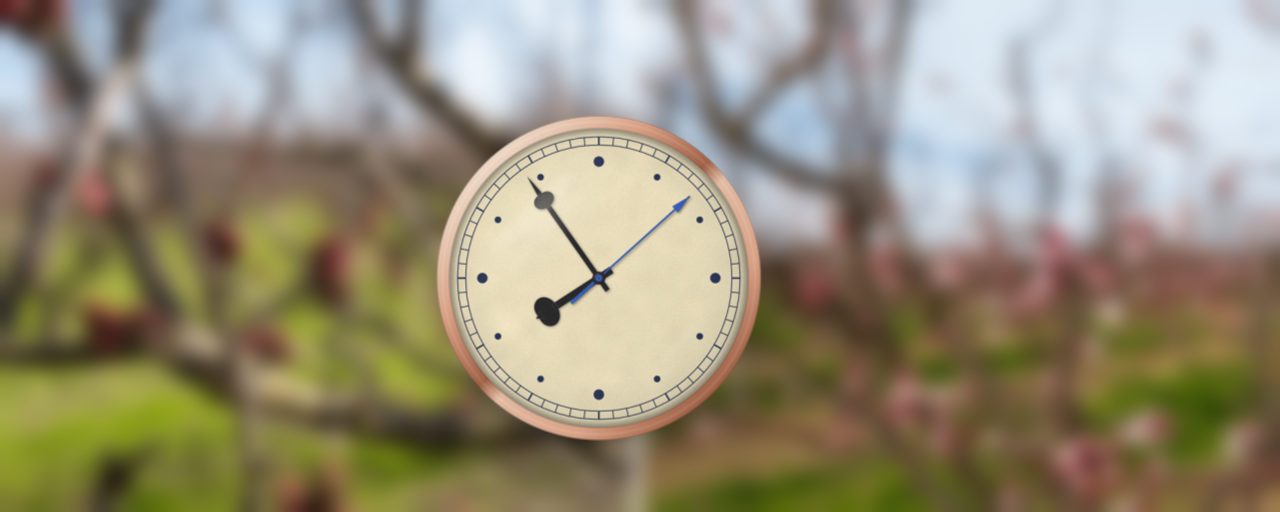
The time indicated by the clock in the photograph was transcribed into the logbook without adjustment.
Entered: 7:54:08
